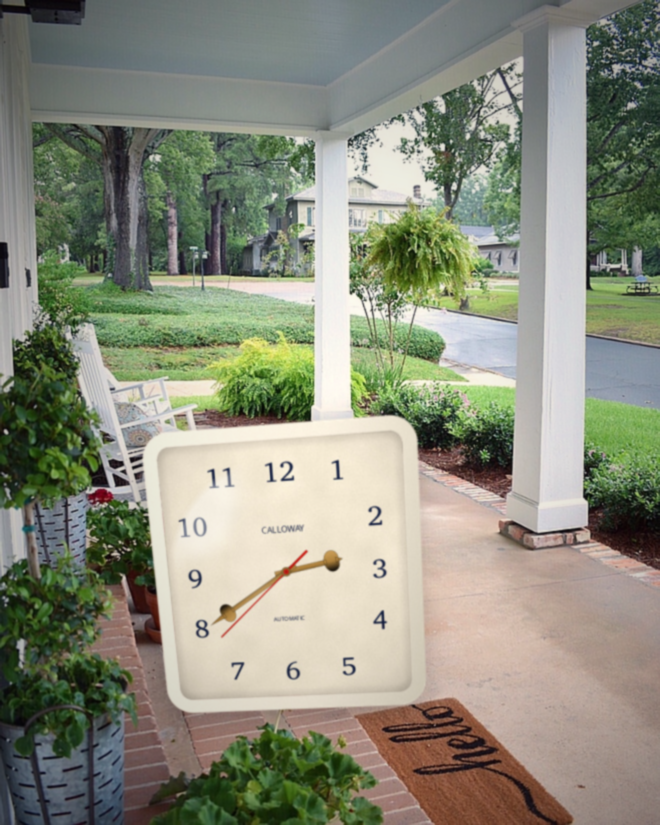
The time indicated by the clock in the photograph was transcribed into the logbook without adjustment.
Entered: 2:39:38
